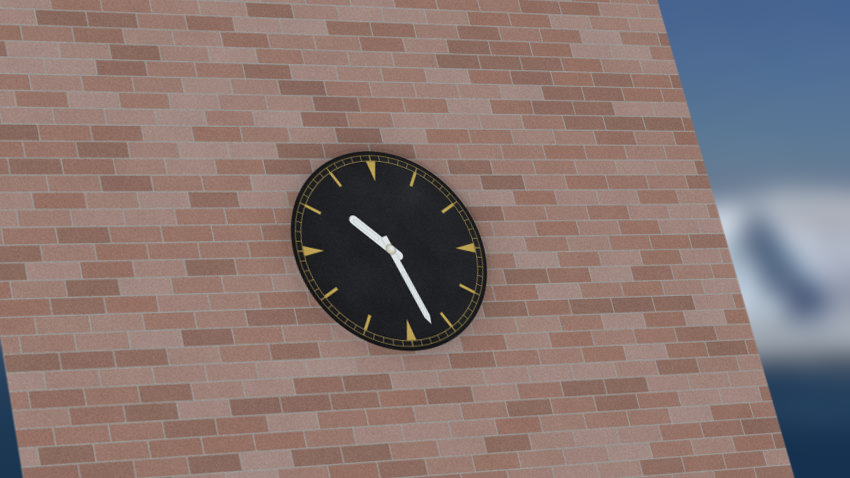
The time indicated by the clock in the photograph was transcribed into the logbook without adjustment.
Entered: 10:27
